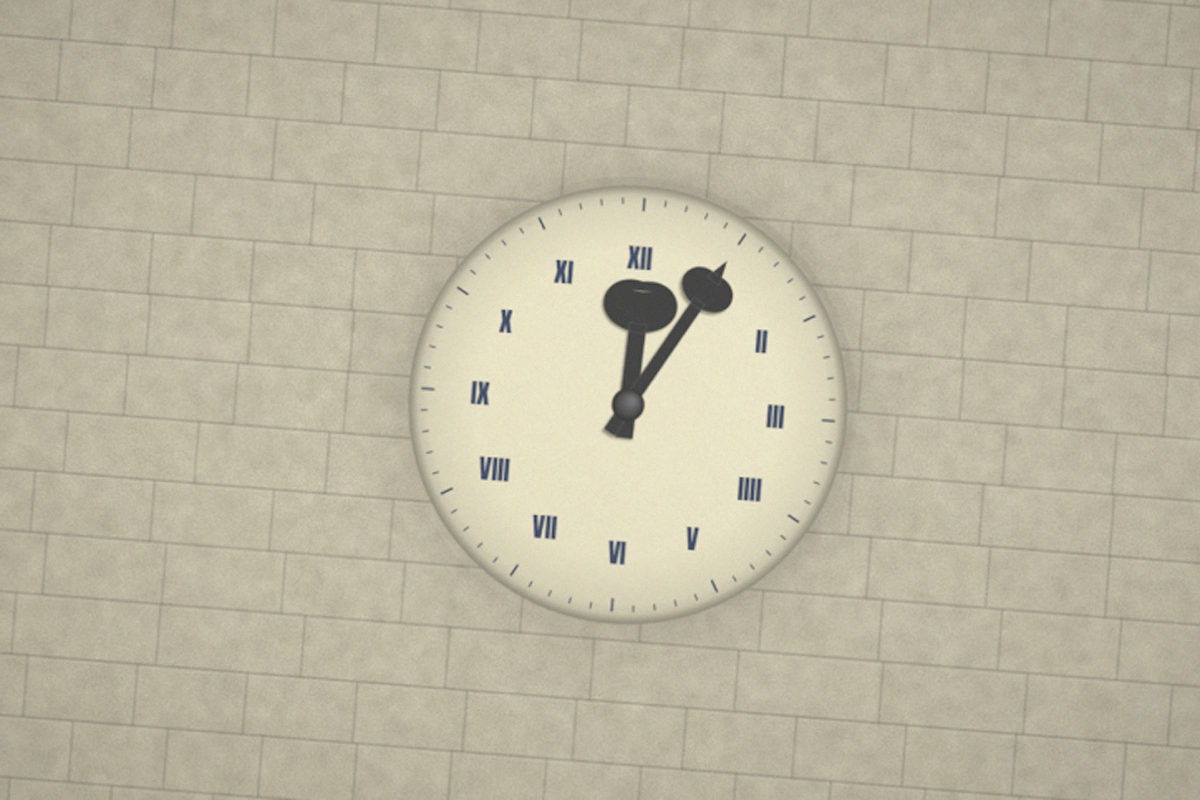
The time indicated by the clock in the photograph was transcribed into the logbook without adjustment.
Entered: 12:05
